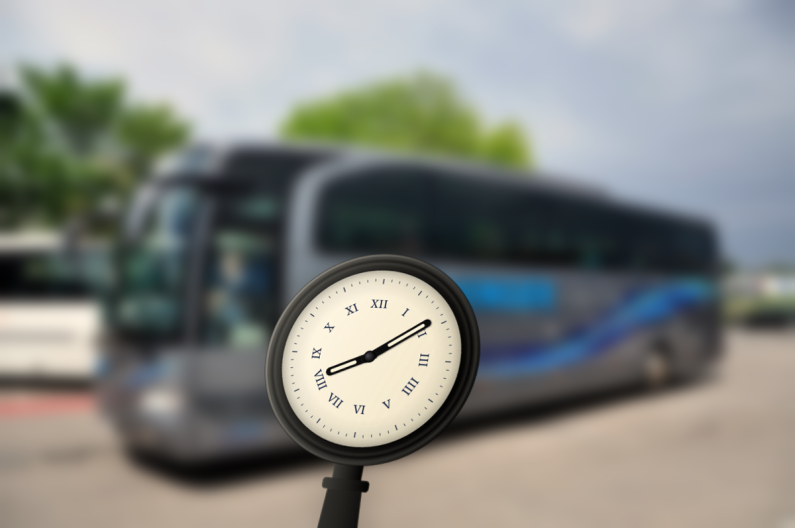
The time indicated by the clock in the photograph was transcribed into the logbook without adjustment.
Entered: 8:09
